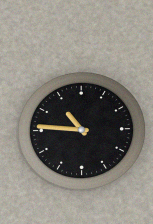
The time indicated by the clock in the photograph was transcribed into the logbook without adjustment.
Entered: 10:46
